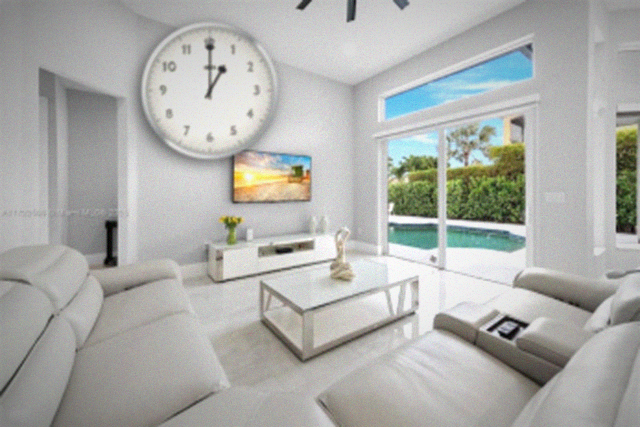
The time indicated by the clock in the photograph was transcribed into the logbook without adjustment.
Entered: 1:00
